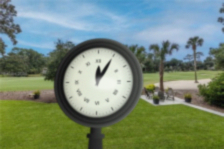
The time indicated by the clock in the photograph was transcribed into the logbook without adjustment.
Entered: 12:05
